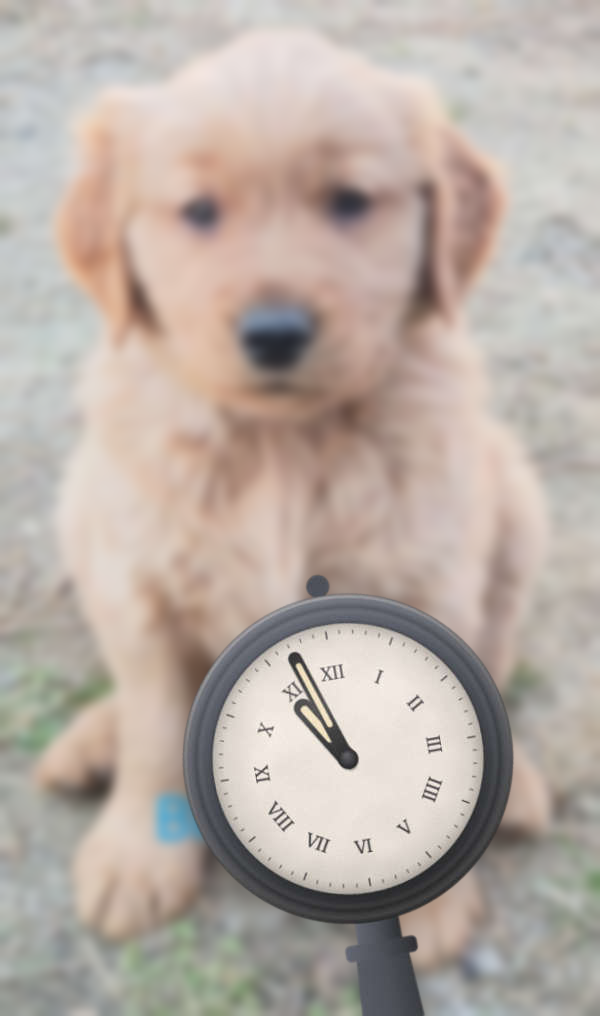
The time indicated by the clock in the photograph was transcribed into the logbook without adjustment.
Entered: 10:57
